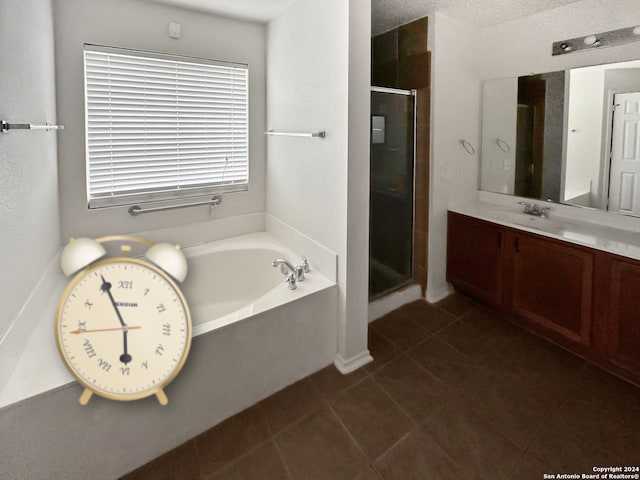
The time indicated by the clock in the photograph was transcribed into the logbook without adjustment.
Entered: 5:55:44
